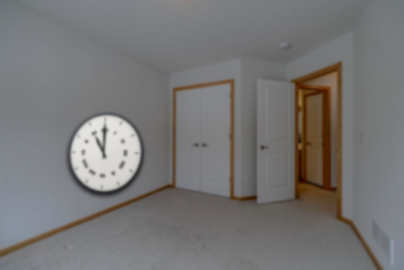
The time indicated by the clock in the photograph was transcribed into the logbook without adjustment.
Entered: 11:00
